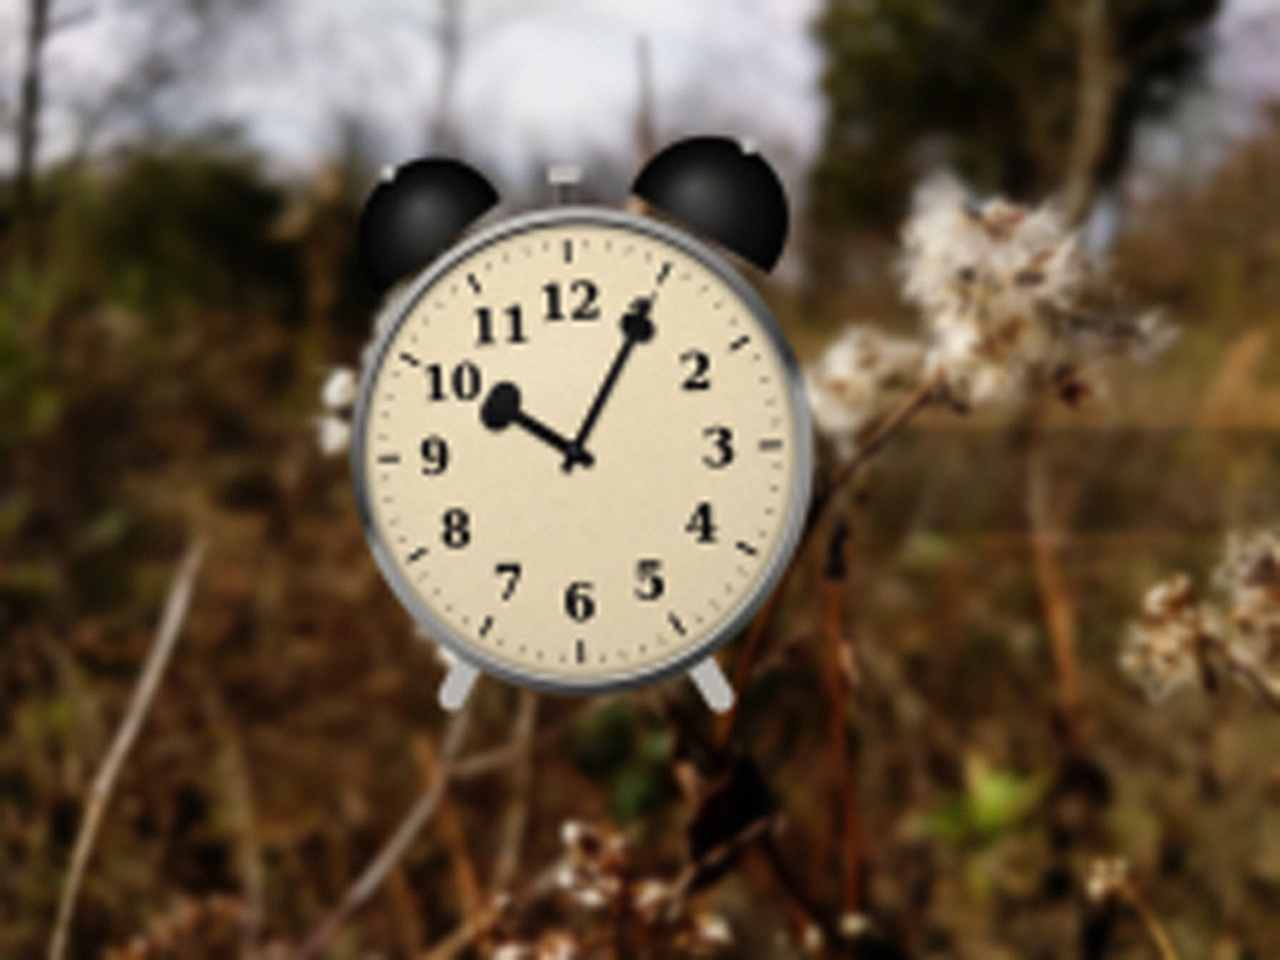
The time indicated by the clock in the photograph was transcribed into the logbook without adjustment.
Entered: 10:05
